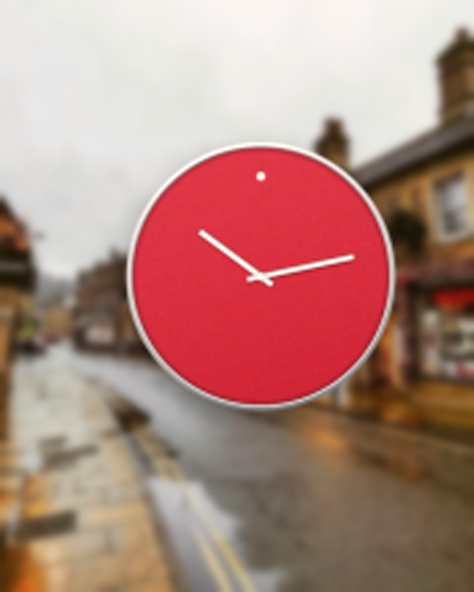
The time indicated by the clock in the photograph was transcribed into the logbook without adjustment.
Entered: 10:13
